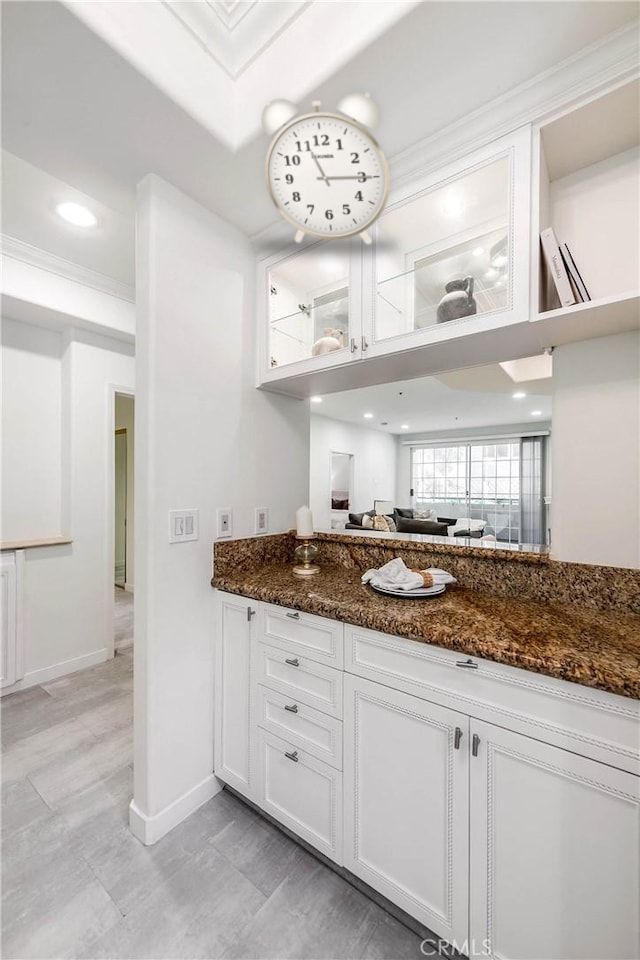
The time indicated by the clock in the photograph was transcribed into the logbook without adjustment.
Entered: 11:15
